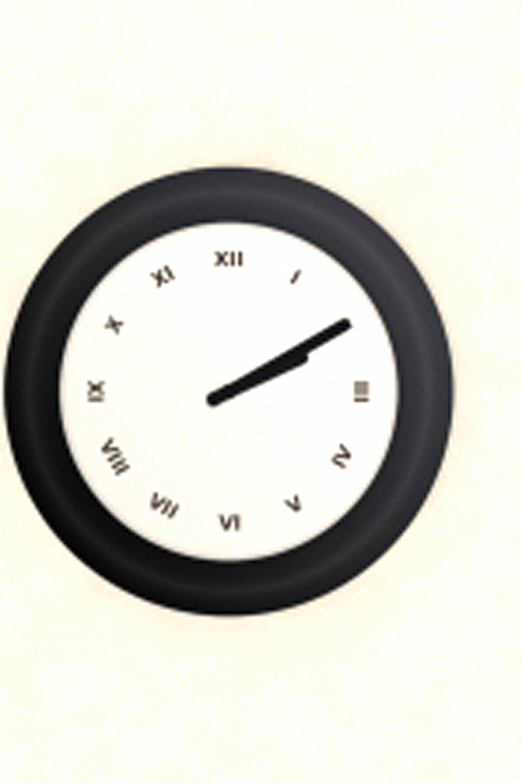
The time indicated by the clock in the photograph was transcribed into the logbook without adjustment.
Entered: 2:10
